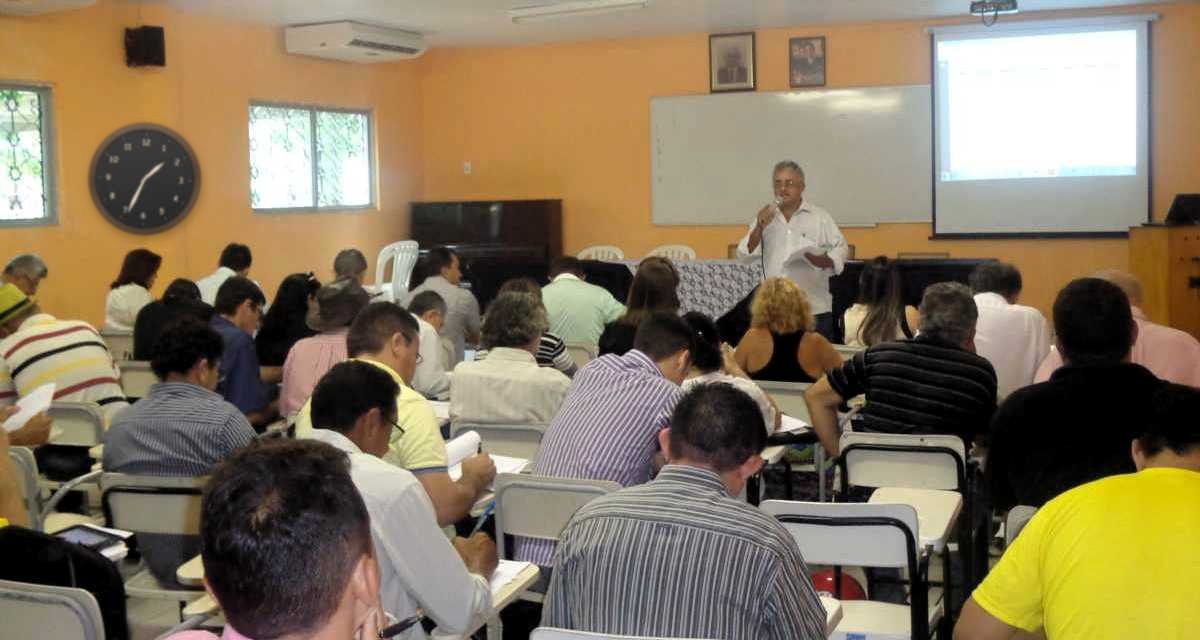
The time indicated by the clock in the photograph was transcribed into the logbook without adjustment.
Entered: 1:34
